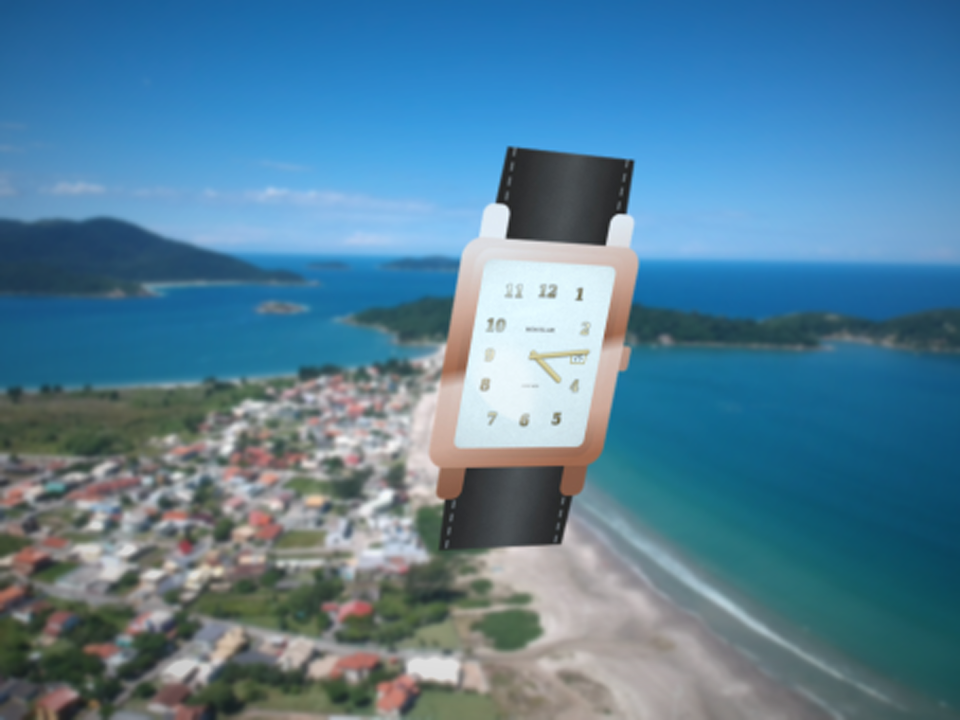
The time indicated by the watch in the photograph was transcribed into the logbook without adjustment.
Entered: 4:14
